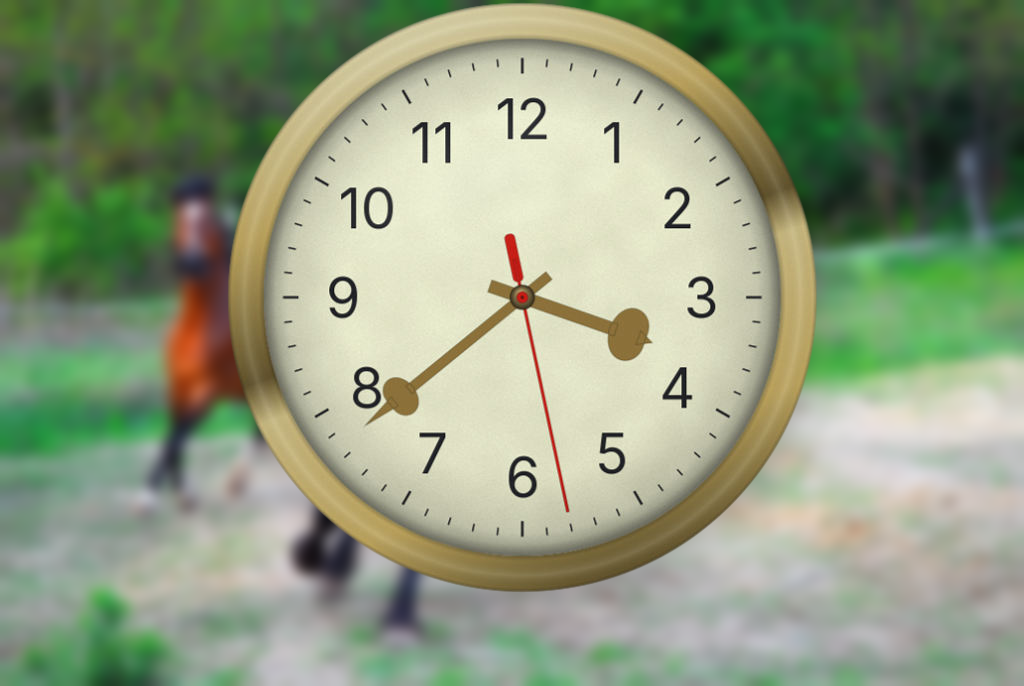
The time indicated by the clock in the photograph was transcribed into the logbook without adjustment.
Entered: 3:38:28
